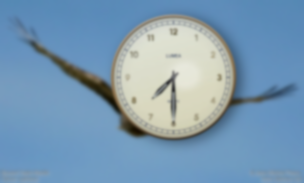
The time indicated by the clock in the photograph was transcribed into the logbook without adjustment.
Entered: 7:30
